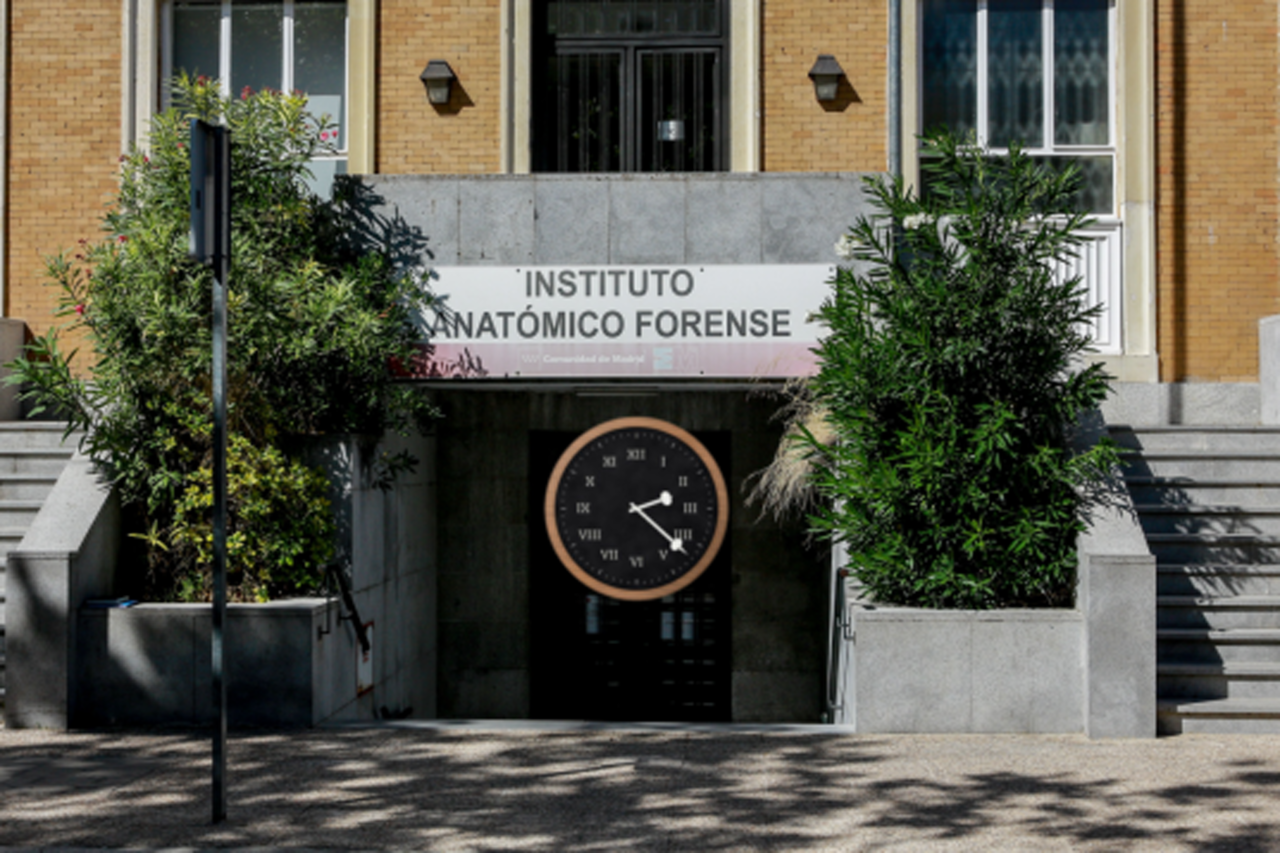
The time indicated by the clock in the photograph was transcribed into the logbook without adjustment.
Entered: 2:22
